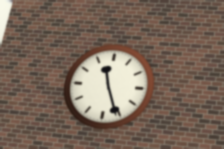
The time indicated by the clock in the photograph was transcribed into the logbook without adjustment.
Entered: 11:26
